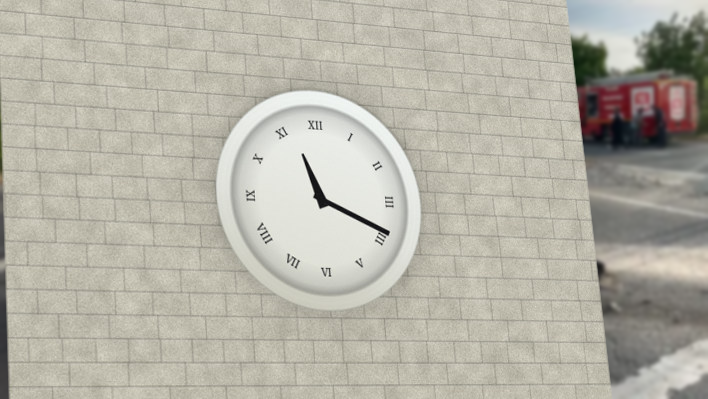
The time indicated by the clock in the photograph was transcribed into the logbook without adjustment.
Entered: 11:19
